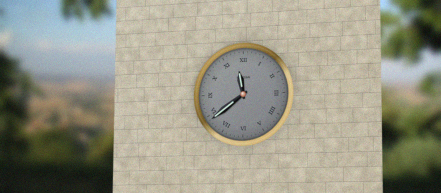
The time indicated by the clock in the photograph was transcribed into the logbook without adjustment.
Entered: 11:39
